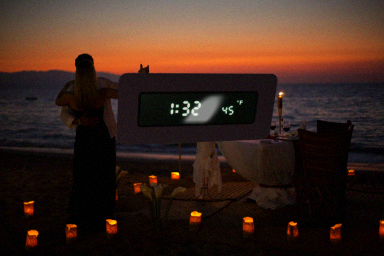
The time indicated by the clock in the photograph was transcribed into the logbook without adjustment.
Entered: 1:32
